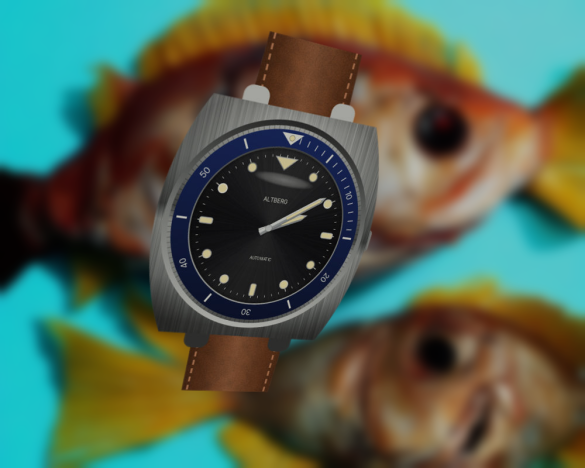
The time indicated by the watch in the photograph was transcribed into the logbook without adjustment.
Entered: 2:09
